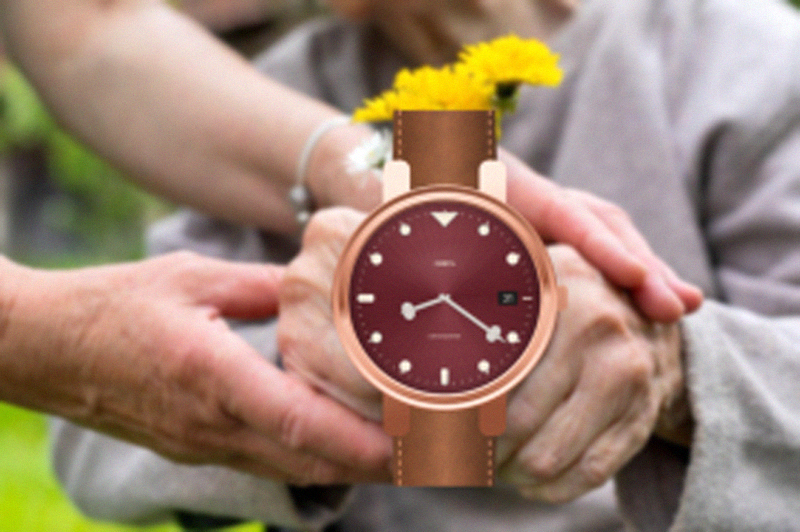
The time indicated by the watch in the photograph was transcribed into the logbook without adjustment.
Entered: 8:21
